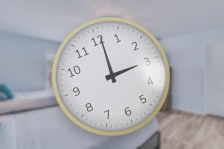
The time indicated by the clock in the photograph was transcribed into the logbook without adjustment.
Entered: 3:01
